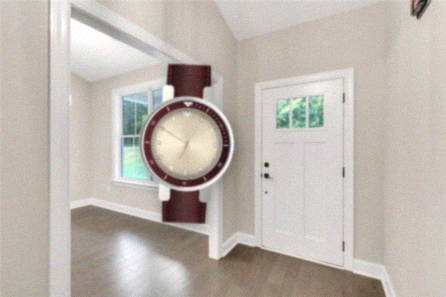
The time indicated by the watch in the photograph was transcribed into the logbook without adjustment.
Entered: 6:50
